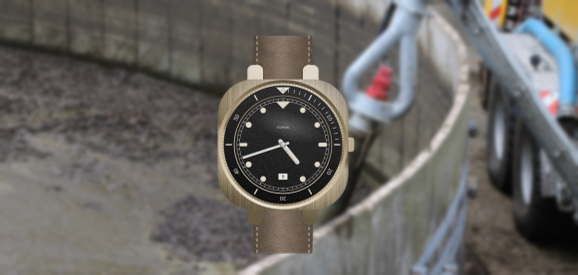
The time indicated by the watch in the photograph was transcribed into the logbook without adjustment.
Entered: 4:42
